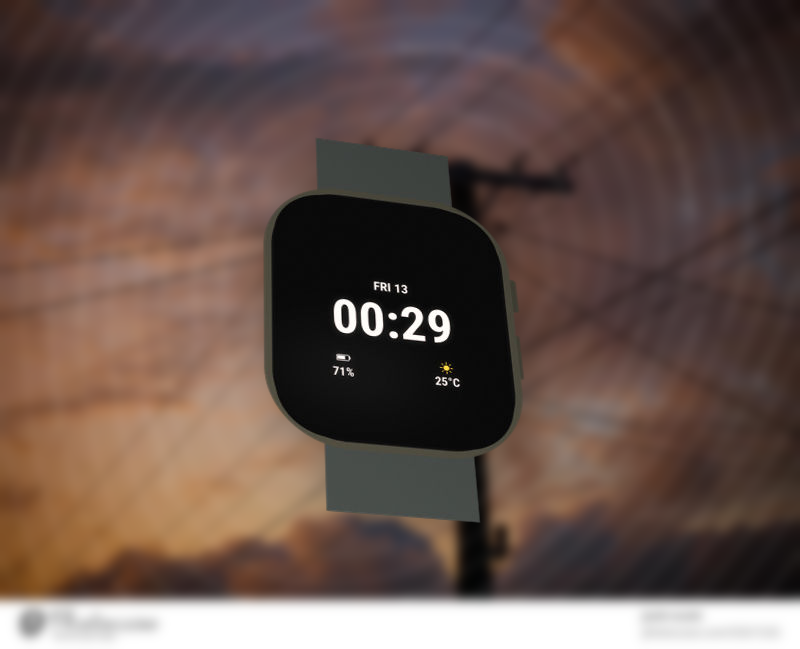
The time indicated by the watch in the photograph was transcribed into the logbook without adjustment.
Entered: 0:29
